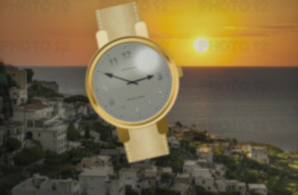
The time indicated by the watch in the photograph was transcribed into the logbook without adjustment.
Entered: 2:50
